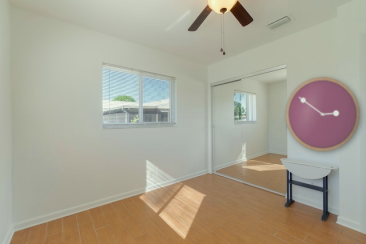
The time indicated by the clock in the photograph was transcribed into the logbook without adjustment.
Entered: 2:51
